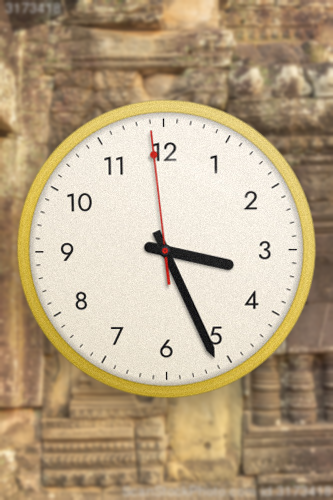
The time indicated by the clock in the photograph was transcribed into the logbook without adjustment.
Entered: 3:25:59
